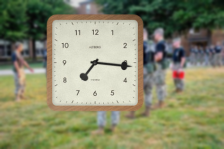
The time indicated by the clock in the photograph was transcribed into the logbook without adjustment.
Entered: 7:16
